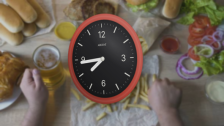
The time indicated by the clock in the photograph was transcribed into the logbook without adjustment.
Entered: 7:44
